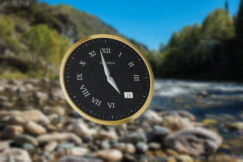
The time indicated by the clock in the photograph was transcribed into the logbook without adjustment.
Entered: 4:58
